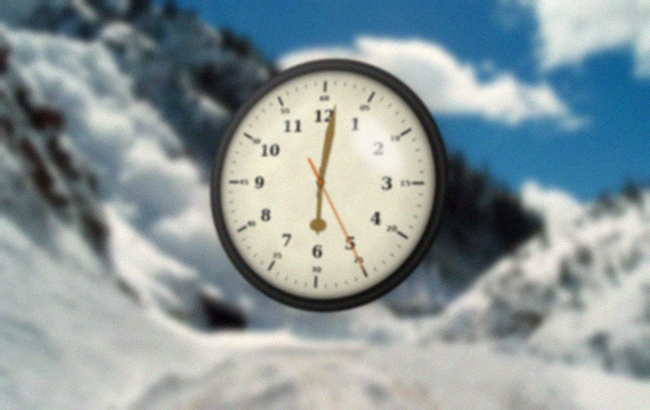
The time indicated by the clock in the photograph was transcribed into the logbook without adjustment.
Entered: 6:01:25
